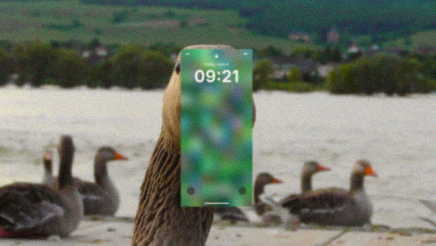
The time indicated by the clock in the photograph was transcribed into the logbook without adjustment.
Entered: 9:21
